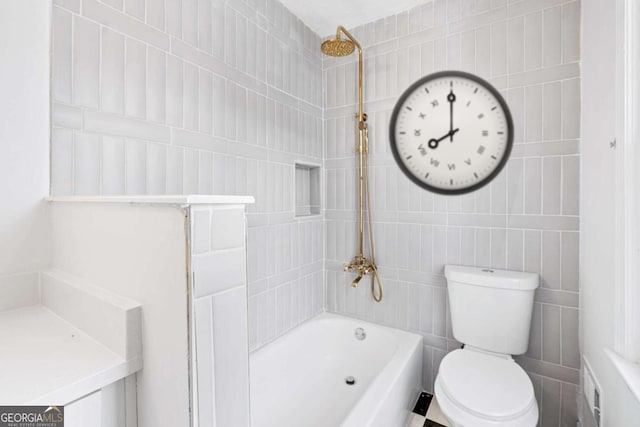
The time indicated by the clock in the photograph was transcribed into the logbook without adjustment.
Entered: 8:00
